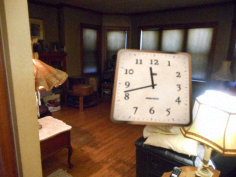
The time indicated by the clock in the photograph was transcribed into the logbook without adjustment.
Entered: 11:42
